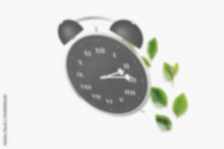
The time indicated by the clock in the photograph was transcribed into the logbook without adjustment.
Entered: 2:14
